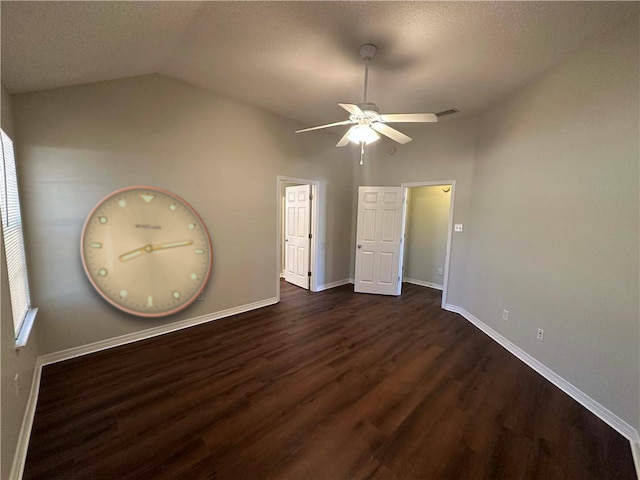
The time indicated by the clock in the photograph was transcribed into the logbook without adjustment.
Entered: 8:13
